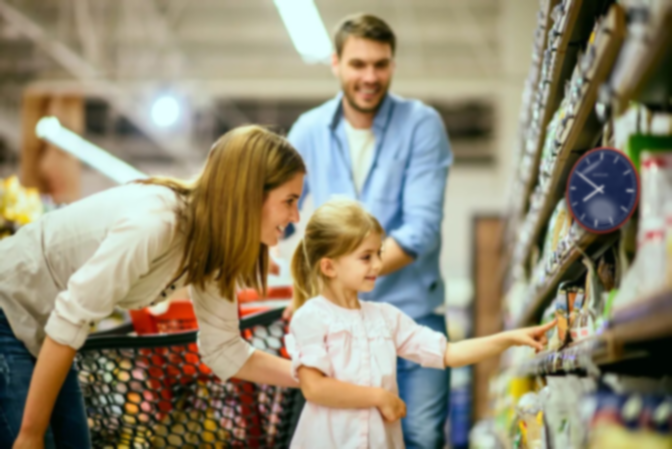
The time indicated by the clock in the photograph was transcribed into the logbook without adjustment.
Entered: 7:50
